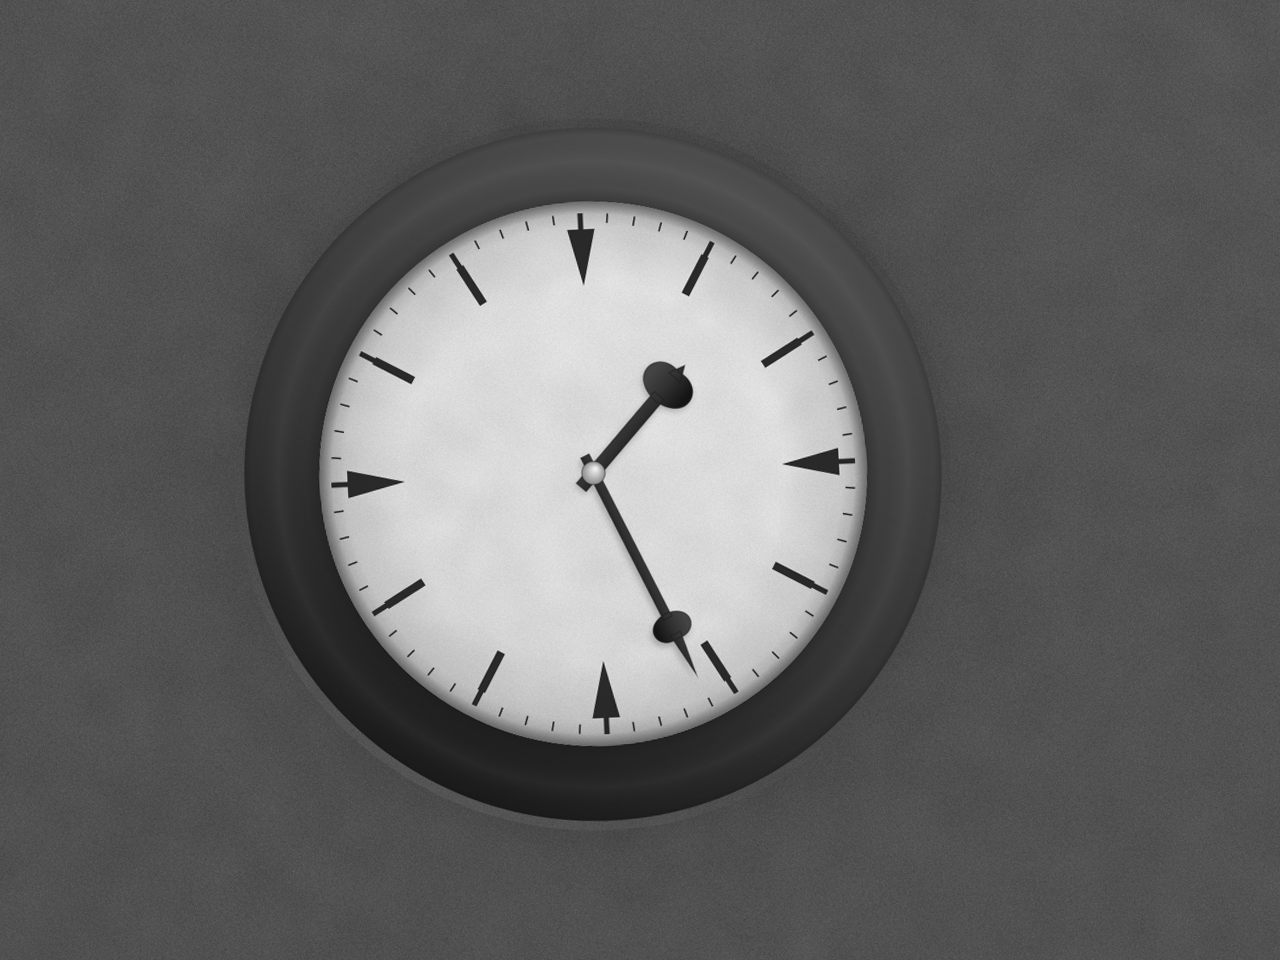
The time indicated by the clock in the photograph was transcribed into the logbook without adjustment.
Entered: 1:26
